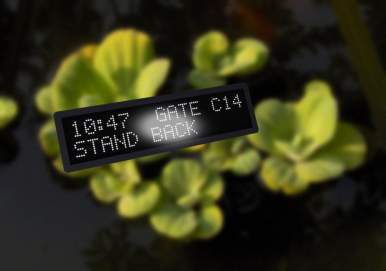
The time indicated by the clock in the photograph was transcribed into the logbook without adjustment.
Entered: 10:47
